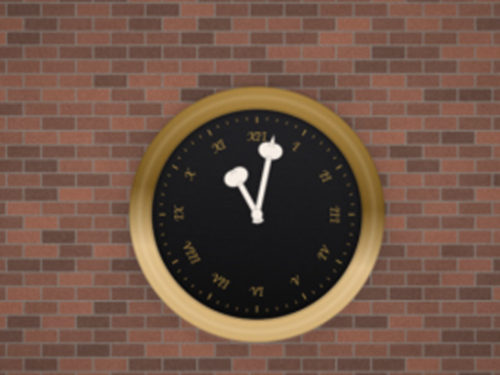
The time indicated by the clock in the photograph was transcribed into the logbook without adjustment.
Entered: 11:02
